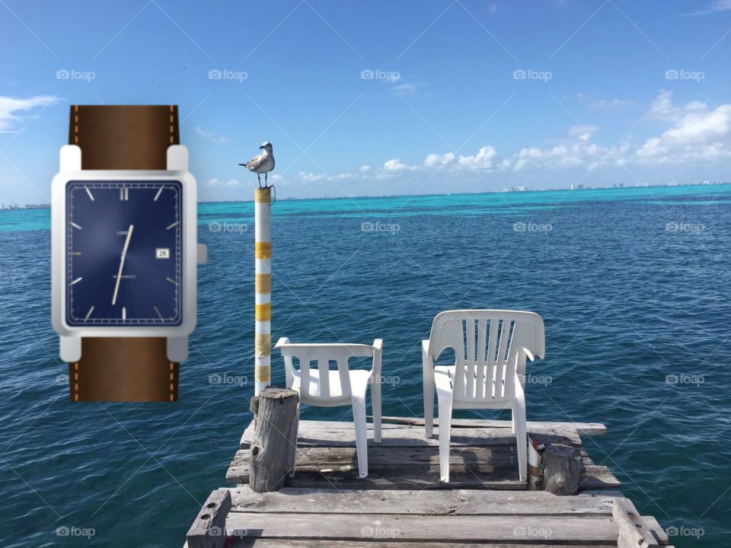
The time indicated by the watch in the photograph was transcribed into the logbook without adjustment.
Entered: 12:32
